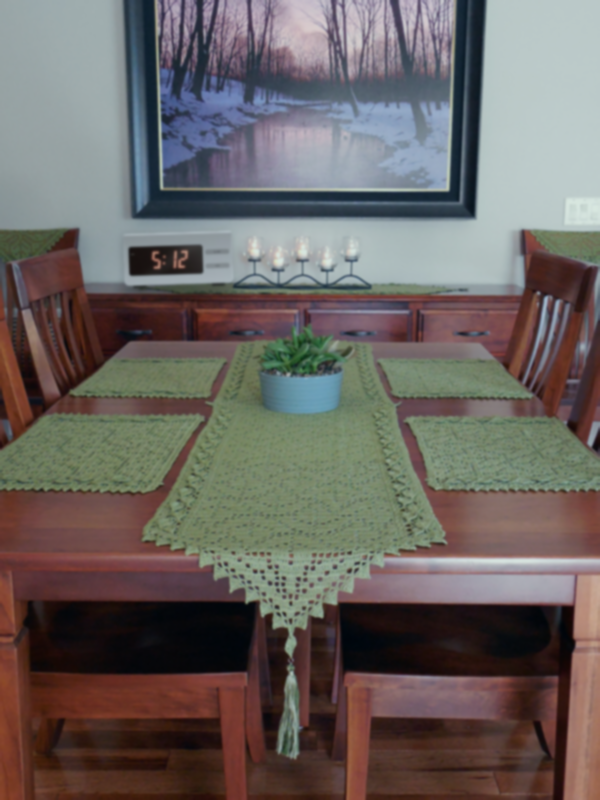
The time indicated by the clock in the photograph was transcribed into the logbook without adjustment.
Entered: 5:12
